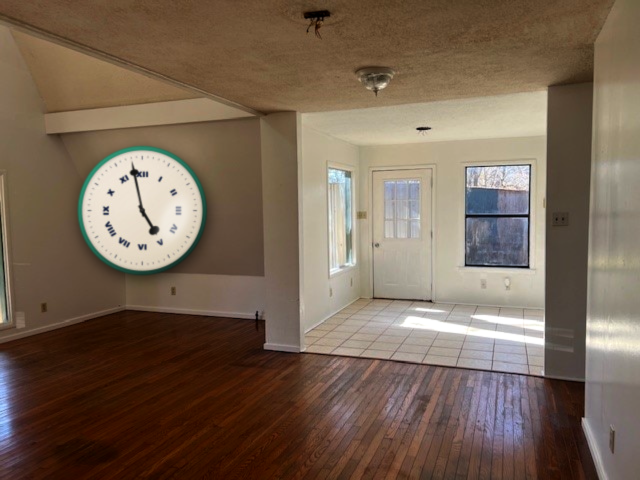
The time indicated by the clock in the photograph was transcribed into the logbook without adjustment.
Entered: 4:58
